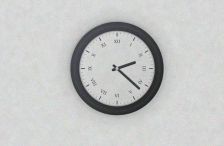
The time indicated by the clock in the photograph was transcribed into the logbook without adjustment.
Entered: 2:22
